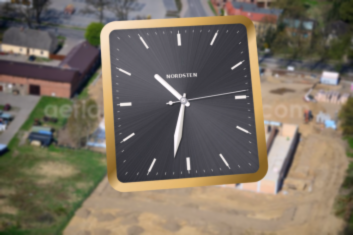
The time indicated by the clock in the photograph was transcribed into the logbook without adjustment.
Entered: 10:32:14
